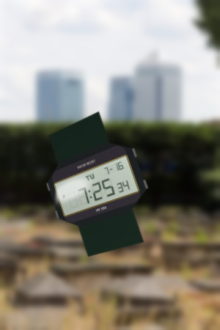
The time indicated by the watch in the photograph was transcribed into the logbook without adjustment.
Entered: 7:25
